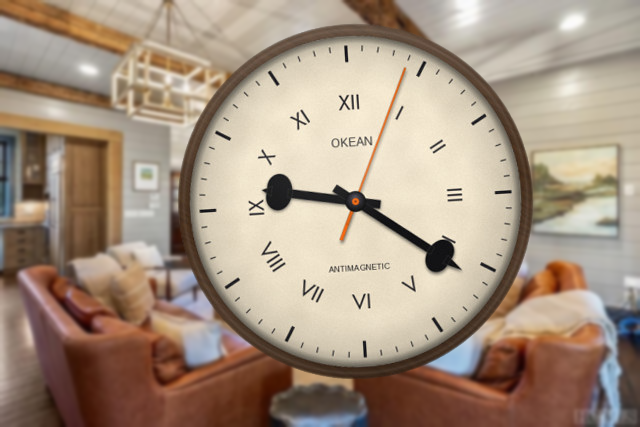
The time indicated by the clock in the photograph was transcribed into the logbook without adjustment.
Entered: 9:21:04
